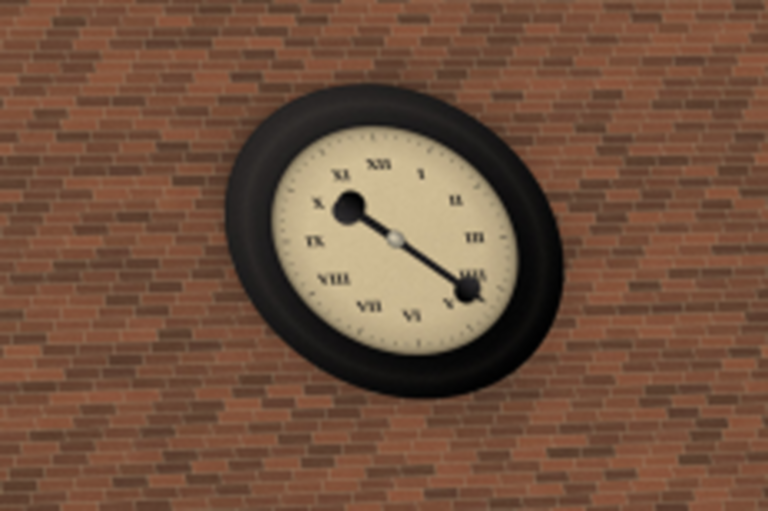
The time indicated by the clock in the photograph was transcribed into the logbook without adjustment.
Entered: 10:22
